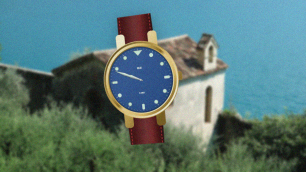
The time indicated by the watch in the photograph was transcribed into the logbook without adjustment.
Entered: 9:49
